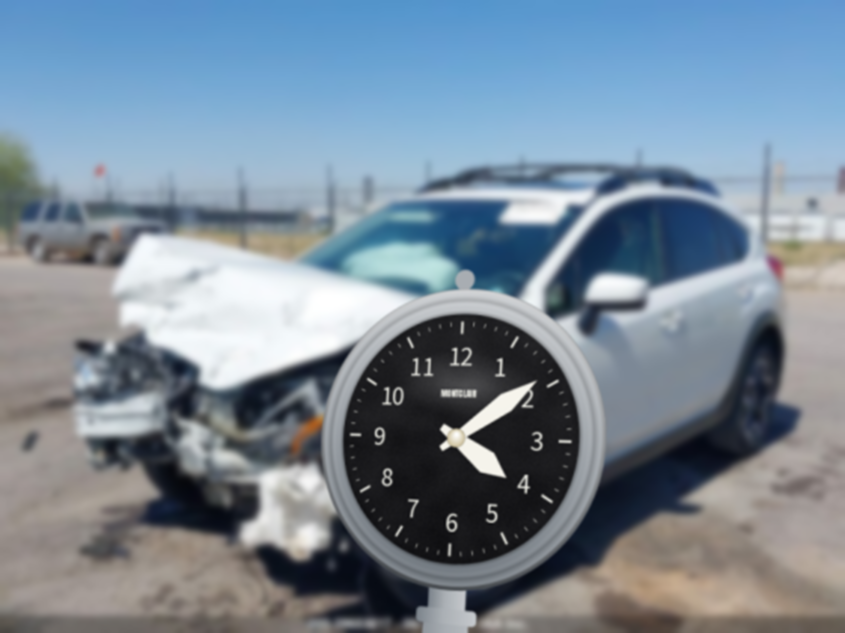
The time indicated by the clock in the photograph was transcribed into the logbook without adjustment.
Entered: 4:09
